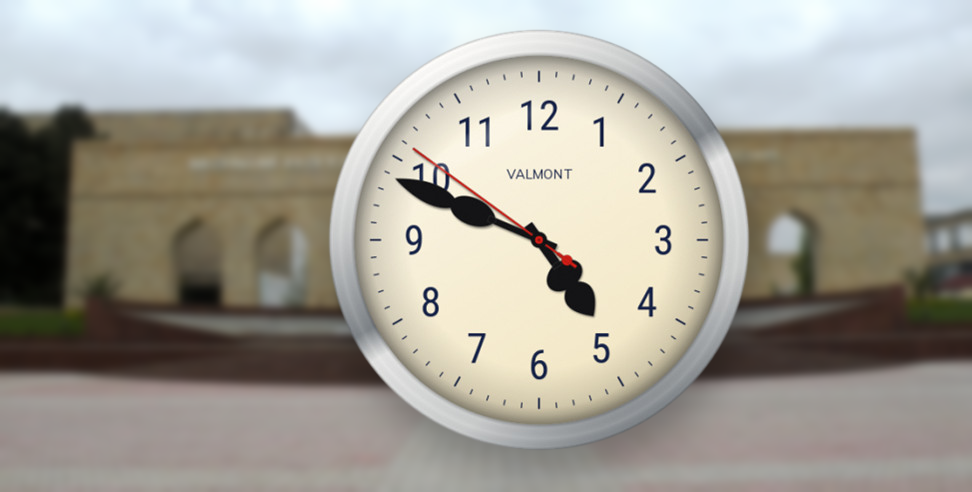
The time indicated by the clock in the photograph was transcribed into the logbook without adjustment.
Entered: 4:48:51
